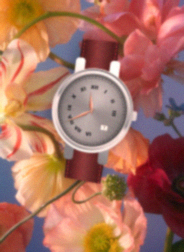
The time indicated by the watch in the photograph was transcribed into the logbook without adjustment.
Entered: 11:40
